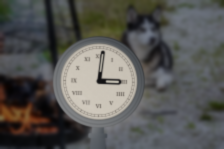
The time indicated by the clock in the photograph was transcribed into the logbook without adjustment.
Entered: 3:01
